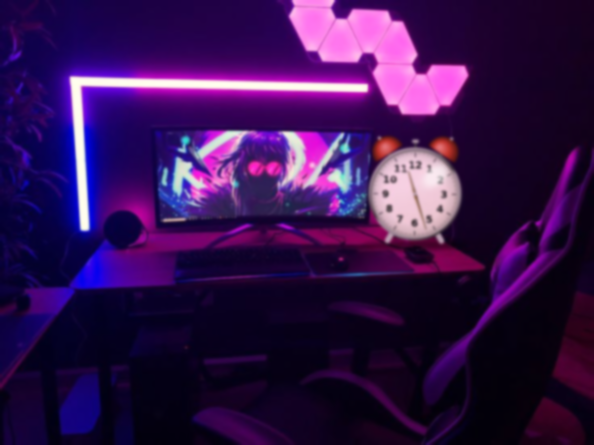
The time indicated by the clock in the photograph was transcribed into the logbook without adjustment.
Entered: 11:27
